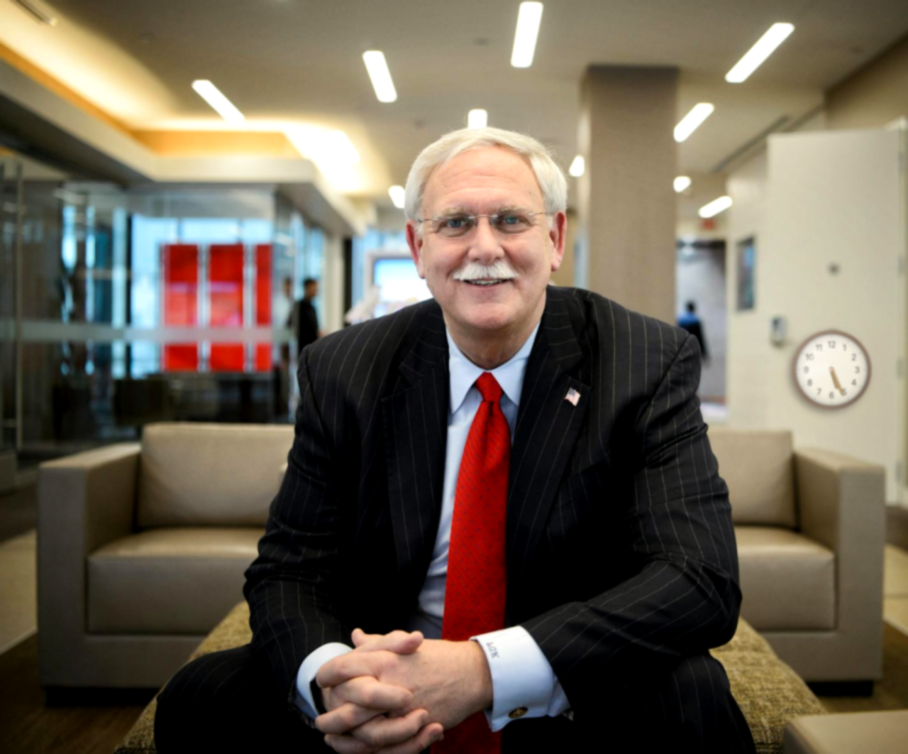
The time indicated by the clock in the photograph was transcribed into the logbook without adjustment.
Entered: 5:26
